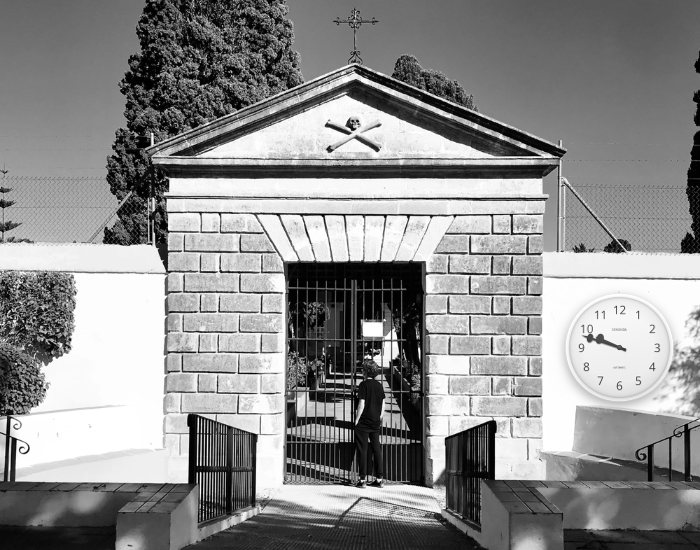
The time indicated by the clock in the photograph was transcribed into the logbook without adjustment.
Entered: 9:48
